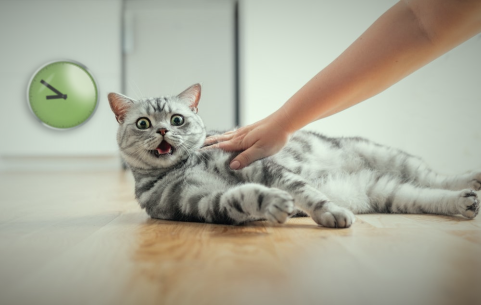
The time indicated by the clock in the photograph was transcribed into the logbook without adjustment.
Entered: 8:51
